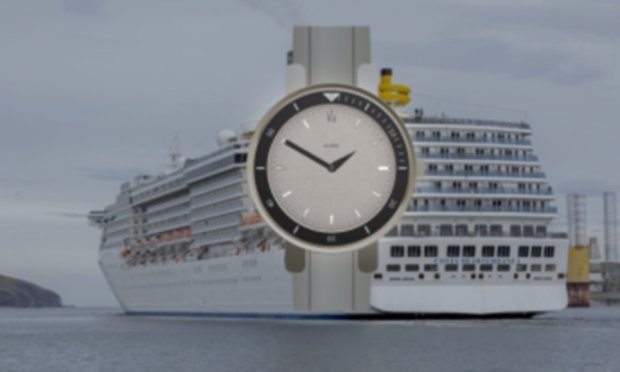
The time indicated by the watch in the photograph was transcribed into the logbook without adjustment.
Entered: 1:50
